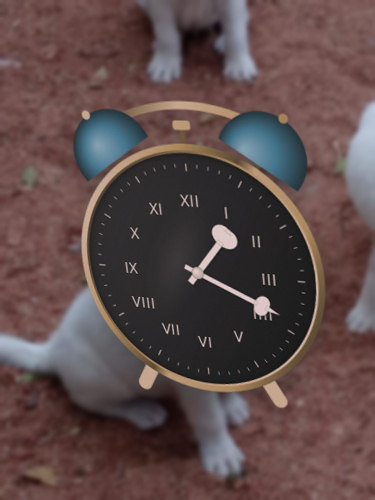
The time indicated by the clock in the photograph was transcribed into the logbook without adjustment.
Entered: 1:19
